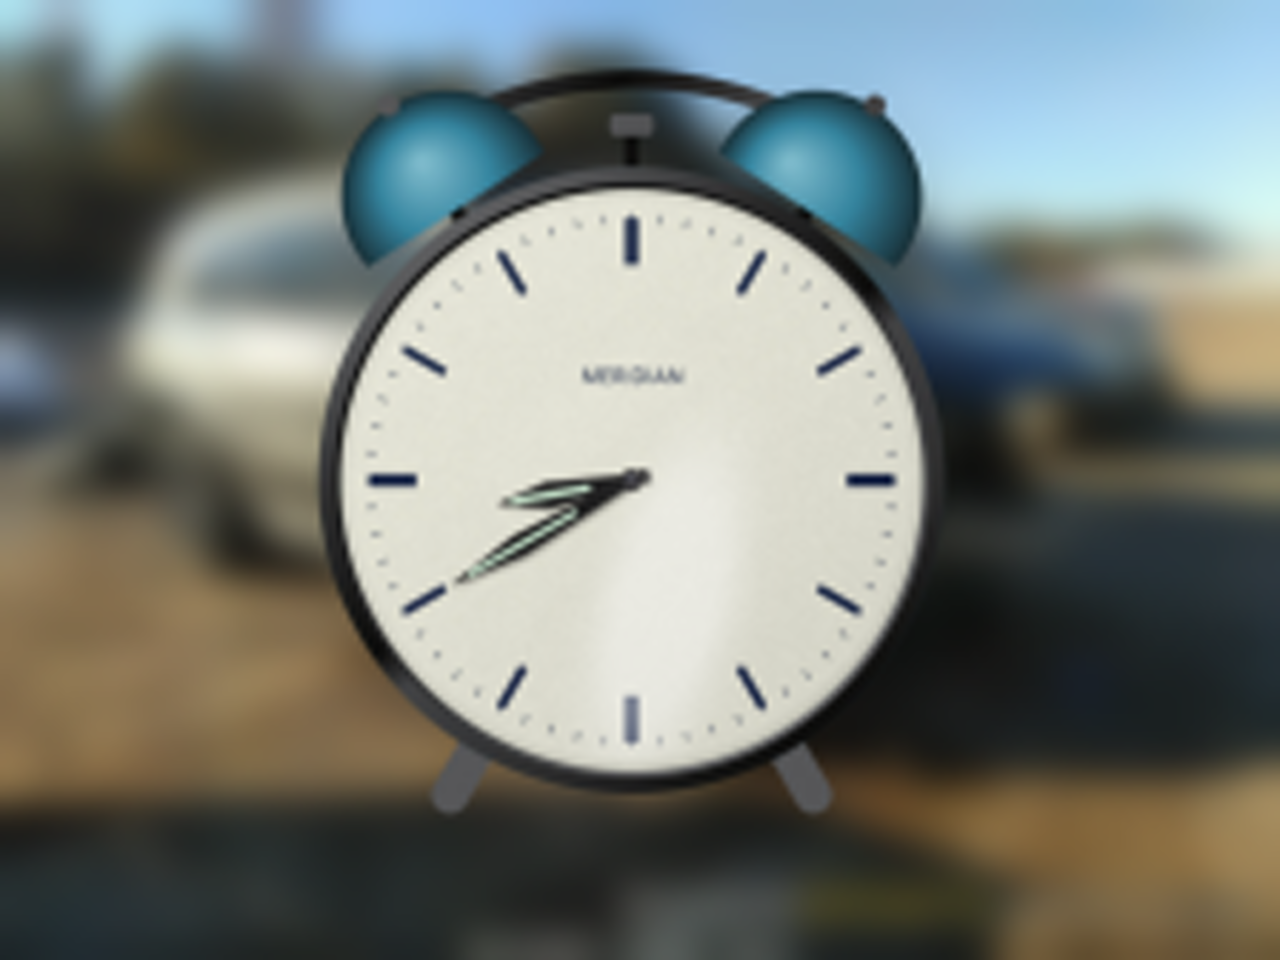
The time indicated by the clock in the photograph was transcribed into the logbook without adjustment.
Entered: 8:40
